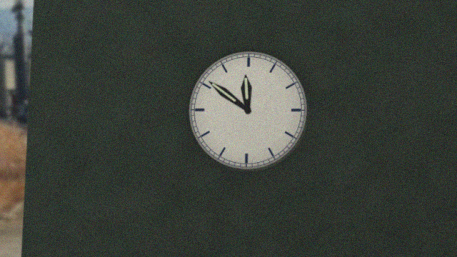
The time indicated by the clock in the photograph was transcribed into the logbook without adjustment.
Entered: 11:51
